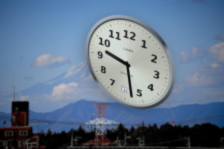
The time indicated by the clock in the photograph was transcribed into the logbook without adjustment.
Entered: 9:28
